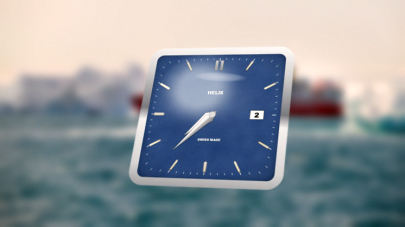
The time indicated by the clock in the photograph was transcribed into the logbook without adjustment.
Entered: 7:37
